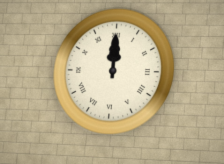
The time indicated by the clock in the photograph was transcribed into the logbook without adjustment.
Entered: 12:00
